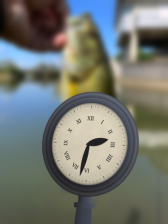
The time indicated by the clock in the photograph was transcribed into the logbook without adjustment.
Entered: 2:32
